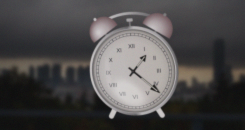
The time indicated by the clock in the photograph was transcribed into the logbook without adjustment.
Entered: 1:22
